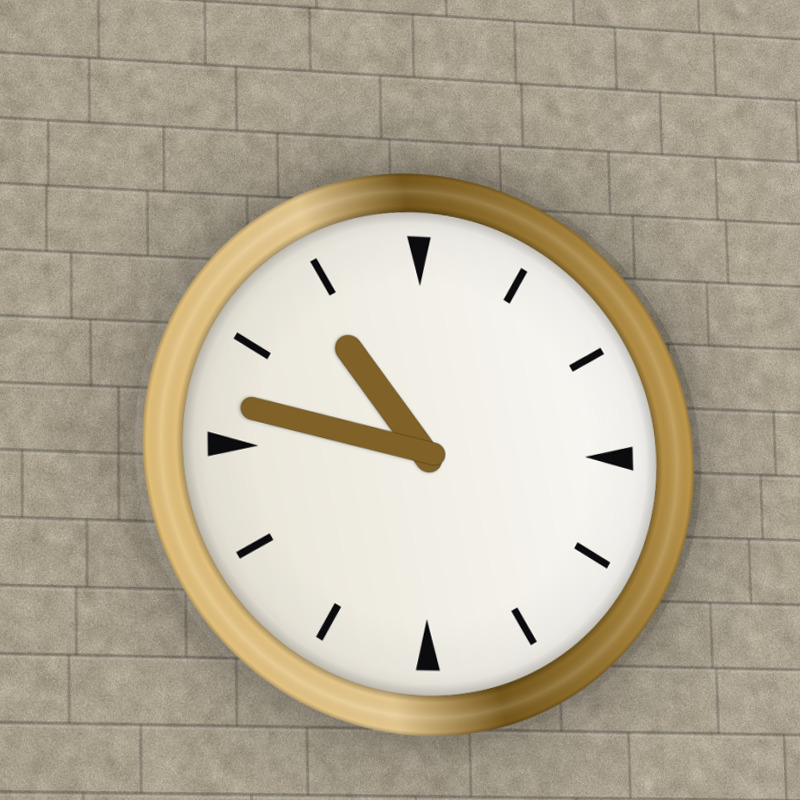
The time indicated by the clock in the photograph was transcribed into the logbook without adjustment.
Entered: 10:47
